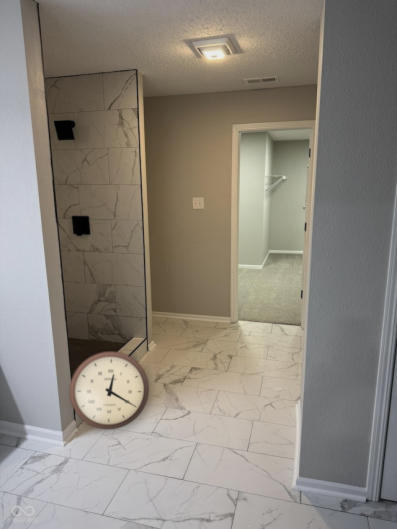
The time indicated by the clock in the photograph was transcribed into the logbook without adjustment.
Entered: 12:20
